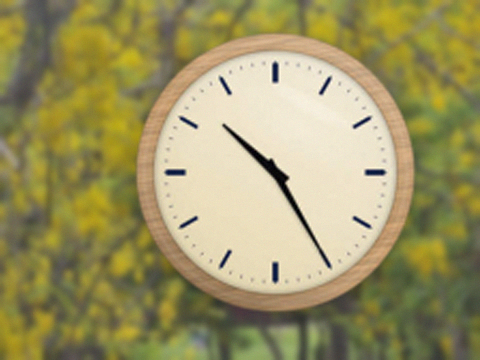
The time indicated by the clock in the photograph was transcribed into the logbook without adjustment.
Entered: 10:25
